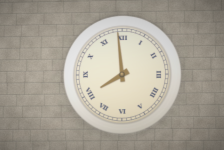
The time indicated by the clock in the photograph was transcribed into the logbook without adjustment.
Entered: 7:59
